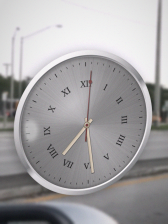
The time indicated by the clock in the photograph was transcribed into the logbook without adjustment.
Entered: 7:29:01
